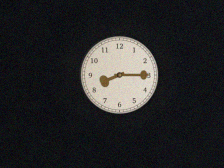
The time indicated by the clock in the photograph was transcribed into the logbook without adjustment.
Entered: 8:15
